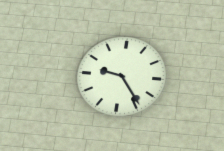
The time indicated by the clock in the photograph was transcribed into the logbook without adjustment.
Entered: 9:24
